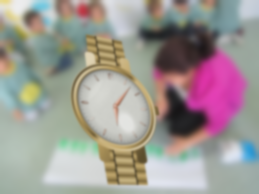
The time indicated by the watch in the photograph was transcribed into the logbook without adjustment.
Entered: 6:07
